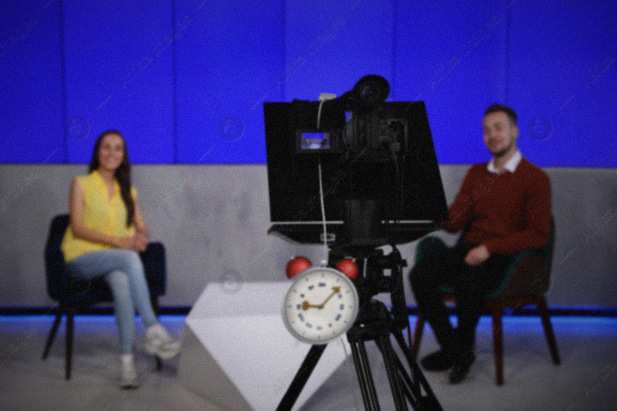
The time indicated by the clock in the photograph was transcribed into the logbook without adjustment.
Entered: 9:07
